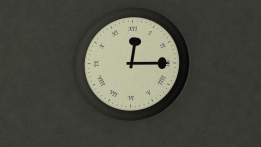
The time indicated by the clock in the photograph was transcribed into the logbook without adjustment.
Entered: 12:15
